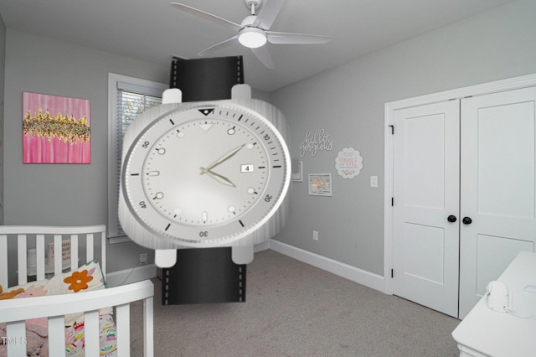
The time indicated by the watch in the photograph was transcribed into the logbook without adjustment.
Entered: 4:09
